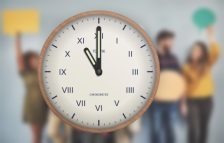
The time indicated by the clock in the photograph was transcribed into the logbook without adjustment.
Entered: 11:00
